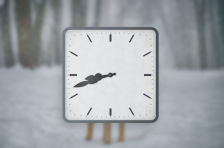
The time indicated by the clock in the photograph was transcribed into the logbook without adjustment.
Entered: 8:42
